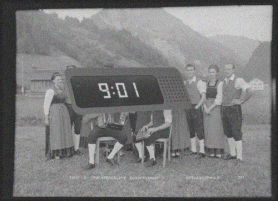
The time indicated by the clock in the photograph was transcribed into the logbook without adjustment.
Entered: 9:01
